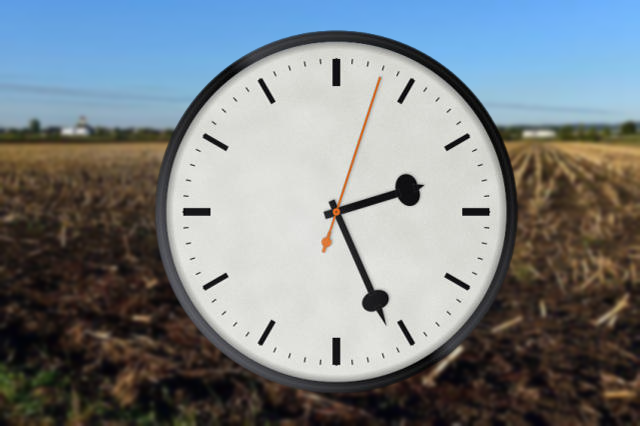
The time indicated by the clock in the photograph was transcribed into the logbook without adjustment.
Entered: 2:26:03
